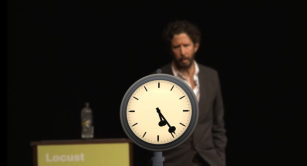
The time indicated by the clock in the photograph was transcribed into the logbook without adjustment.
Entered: 5:24
